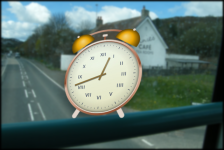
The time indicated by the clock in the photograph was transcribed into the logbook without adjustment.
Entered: 12:42
